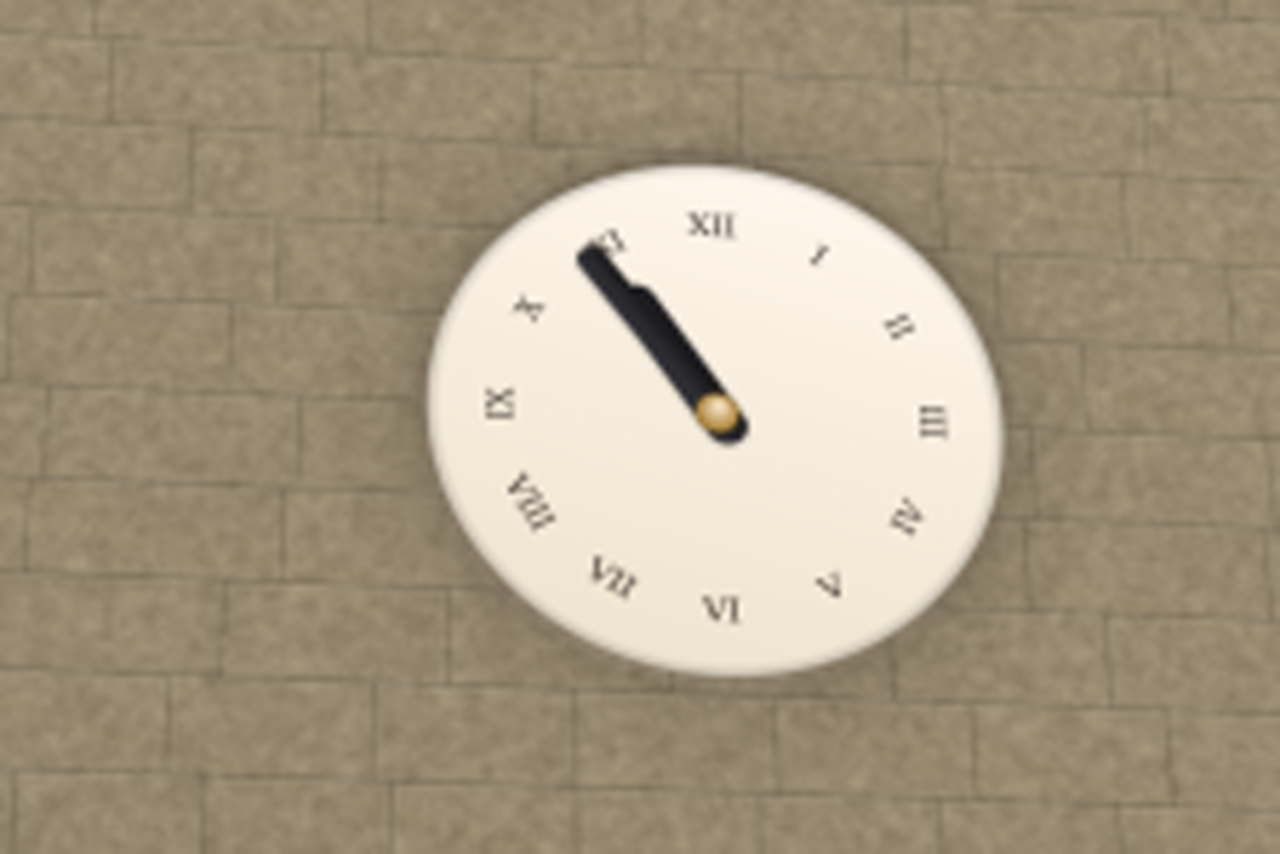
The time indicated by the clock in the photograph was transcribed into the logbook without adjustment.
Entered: 10:54
